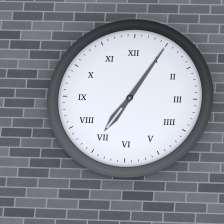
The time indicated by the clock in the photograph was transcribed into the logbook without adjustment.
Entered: 7:05
